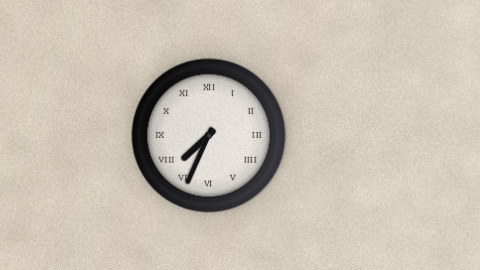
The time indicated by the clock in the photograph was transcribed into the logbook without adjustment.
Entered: 7:34
